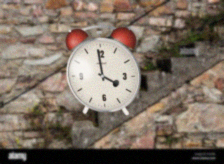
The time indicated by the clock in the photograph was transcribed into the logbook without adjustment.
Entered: 3:59
